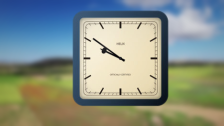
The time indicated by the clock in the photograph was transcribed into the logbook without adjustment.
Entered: 9:51
